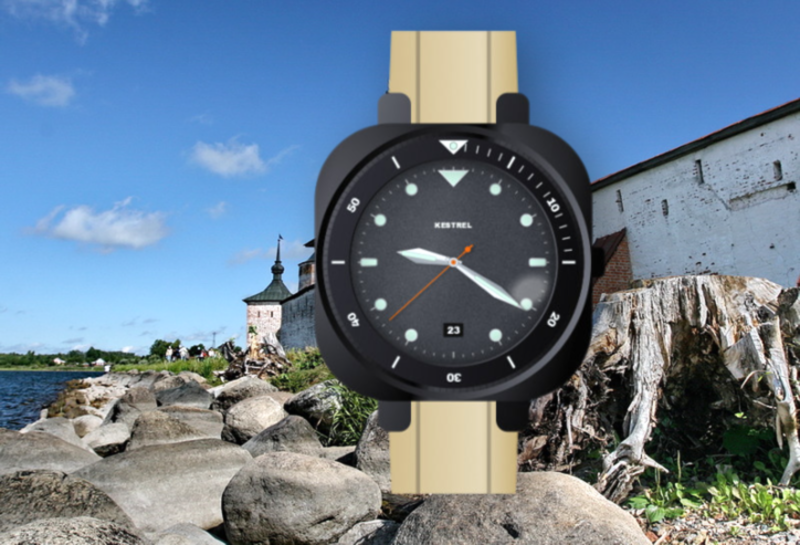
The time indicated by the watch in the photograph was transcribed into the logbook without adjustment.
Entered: 9:20:38
